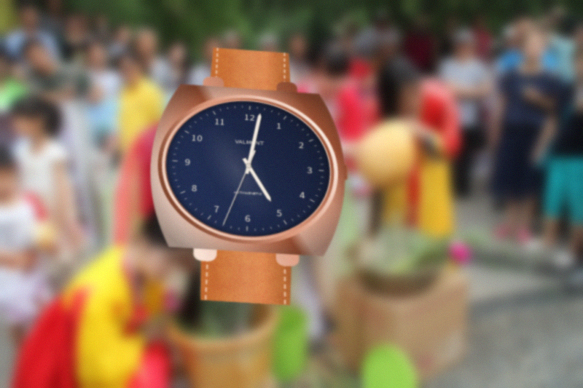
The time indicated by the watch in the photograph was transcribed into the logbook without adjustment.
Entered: 5:01:33
